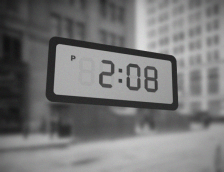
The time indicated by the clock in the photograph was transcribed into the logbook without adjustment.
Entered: 2:08
